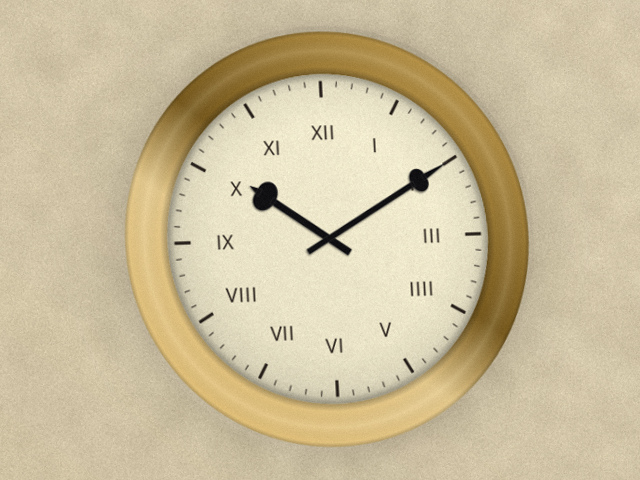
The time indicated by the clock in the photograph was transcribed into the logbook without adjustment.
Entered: 10:10
